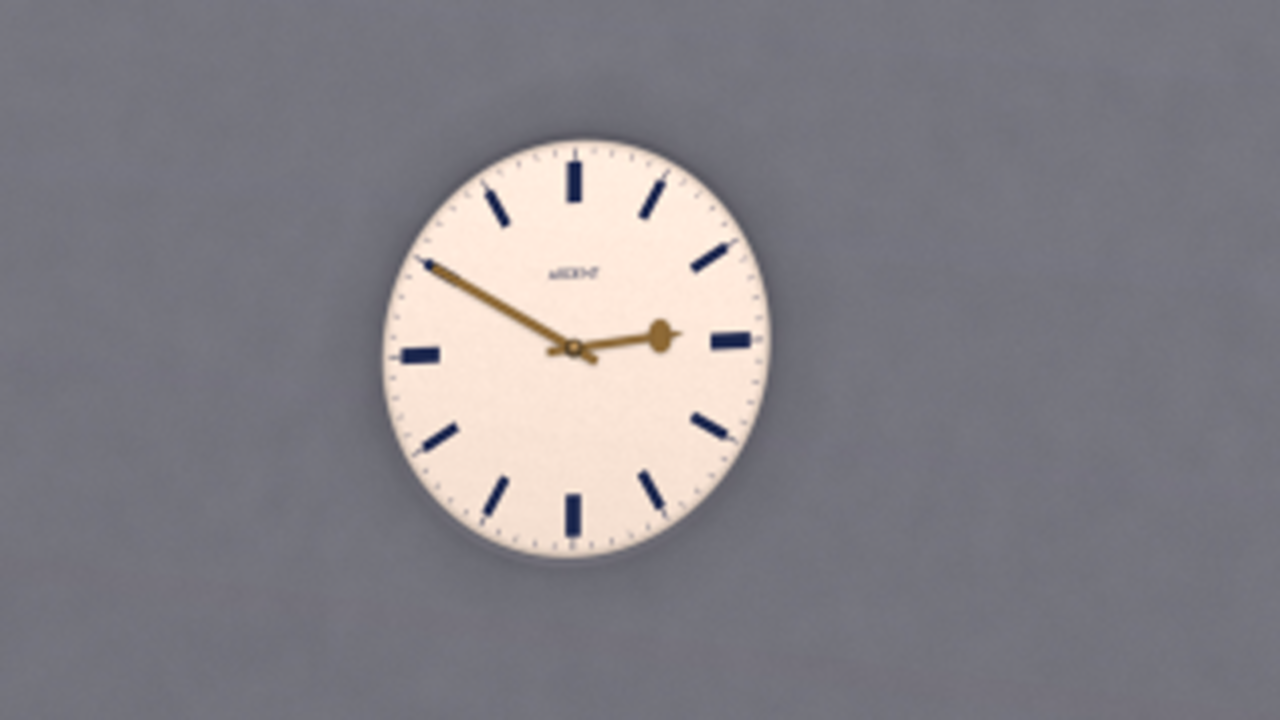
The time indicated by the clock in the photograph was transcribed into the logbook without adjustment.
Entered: 2:50
